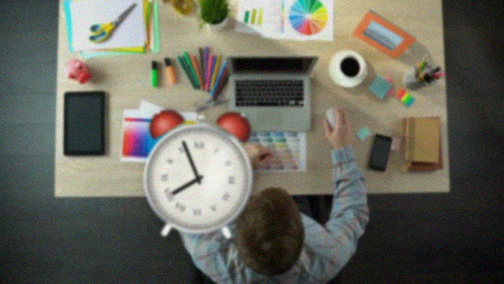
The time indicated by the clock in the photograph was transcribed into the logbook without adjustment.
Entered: 7:56
